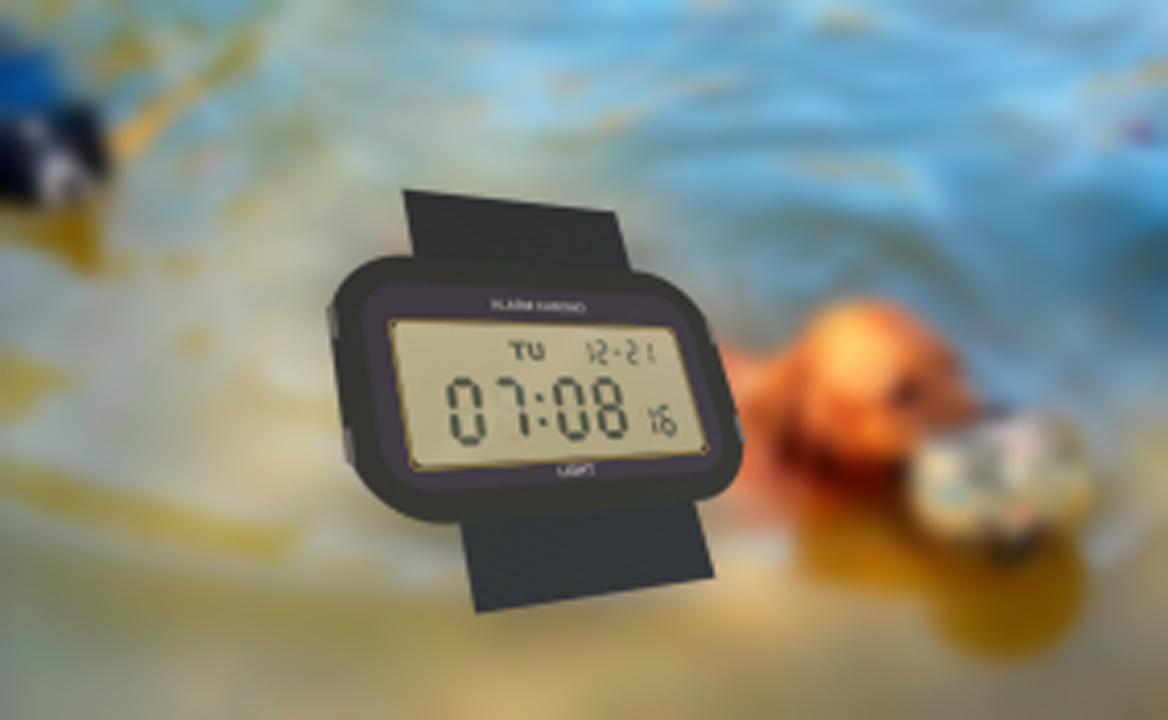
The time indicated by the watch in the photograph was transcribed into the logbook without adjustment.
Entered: 7:08:16
